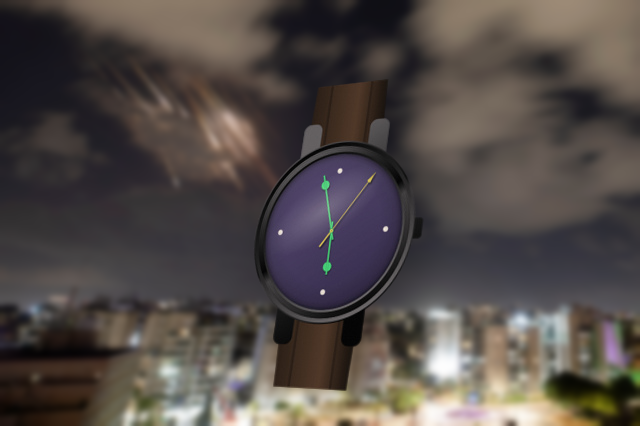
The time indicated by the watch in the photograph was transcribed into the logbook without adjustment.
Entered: 5:57:06
